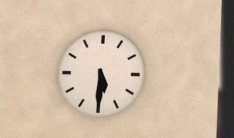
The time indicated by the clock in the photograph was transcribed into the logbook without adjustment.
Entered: 5:30
